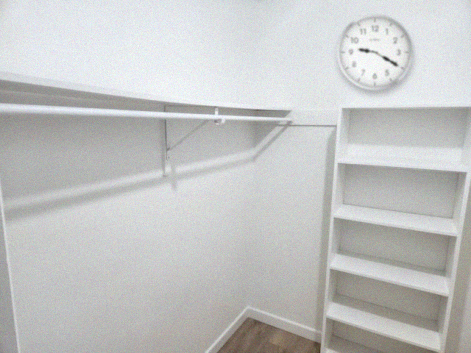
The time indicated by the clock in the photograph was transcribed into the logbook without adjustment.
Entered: 9:20
